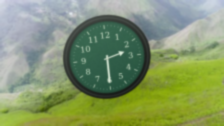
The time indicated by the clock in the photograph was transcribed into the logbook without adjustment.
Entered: 2:30
